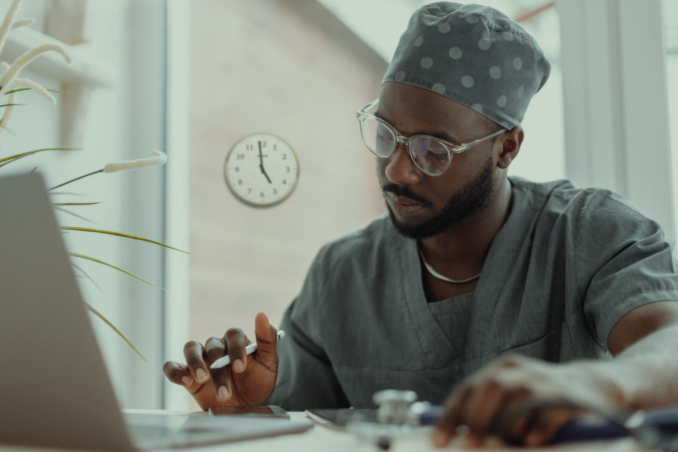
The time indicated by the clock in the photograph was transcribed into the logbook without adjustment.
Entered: 4:59
